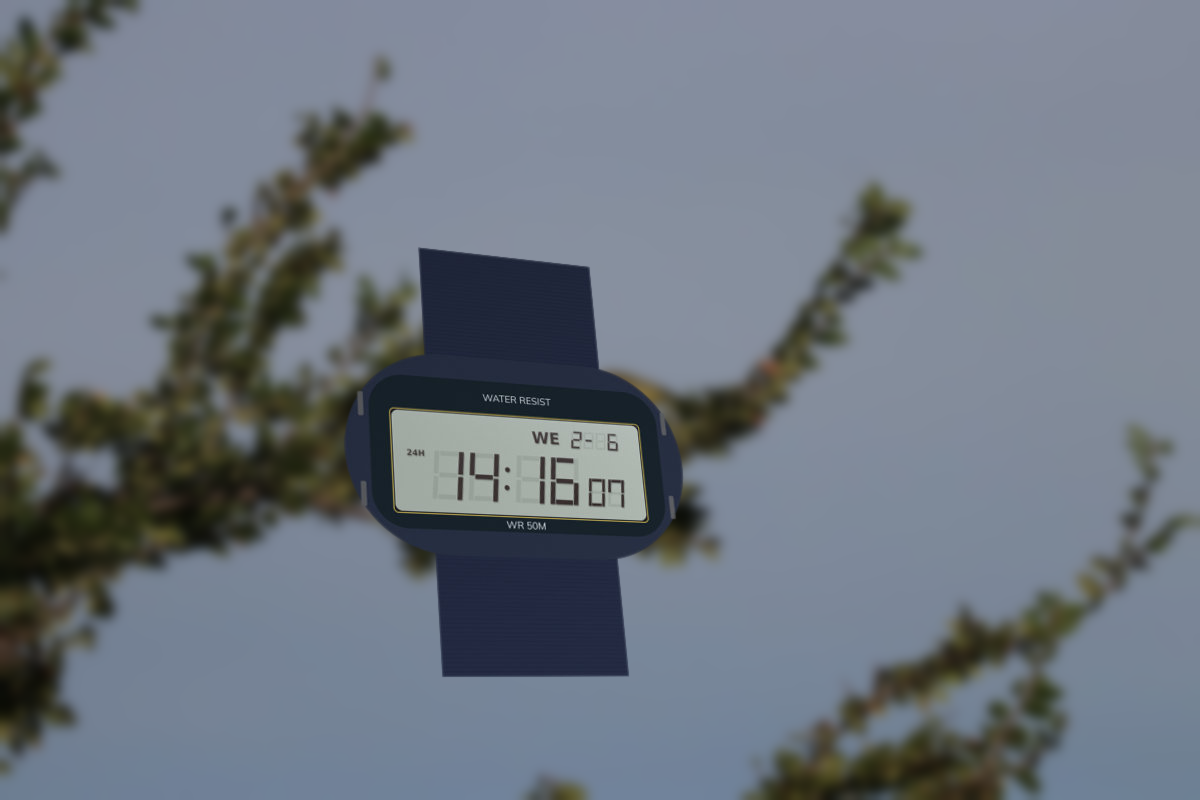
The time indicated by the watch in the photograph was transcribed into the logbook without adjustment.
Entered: 14:16:07
